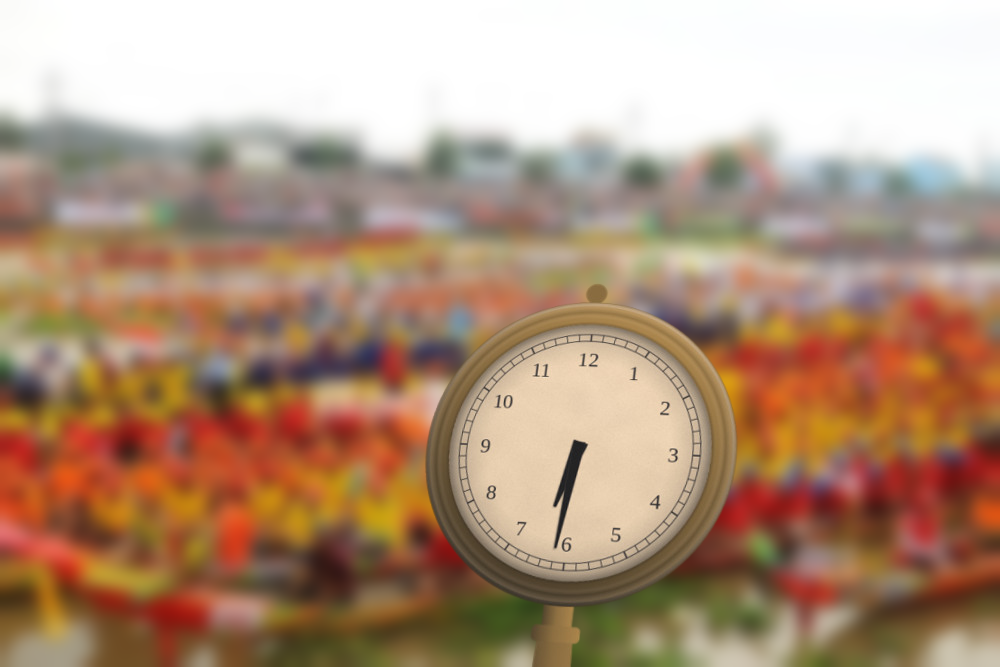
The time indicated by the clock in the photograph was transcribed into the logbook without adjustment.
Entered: 6:31
